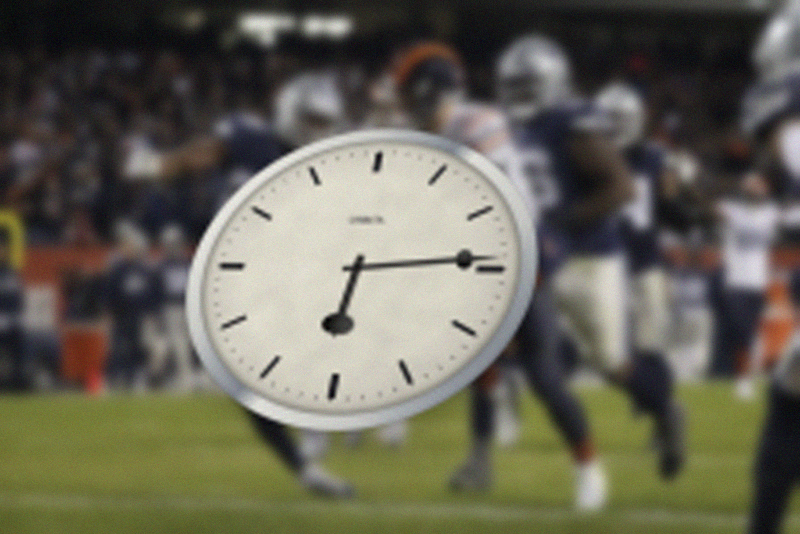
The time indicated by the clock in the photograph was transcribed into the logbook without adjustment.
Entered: 6:14
